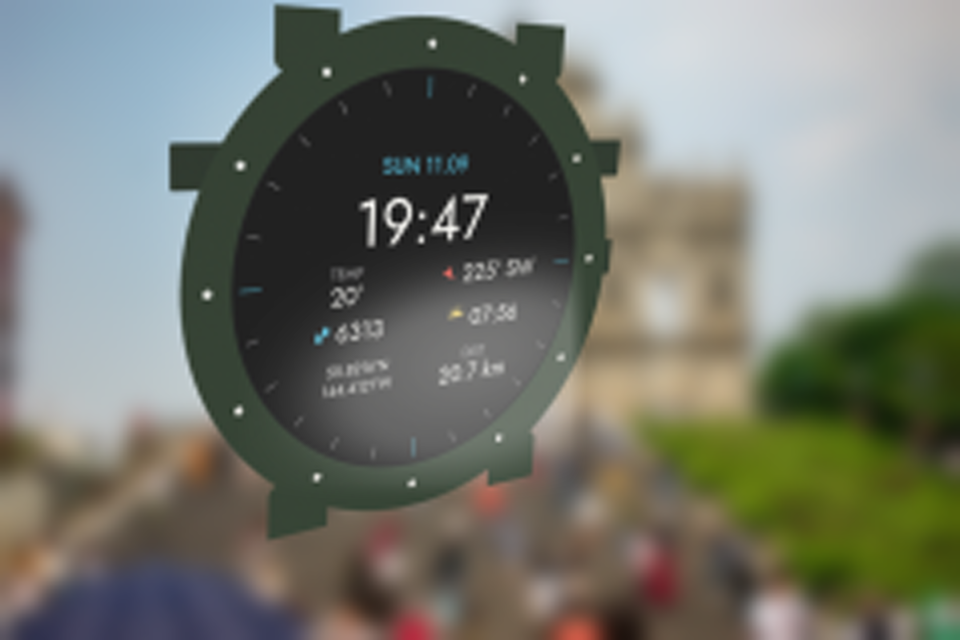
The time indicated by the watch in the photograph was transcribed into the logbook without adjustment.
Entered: 19:47
